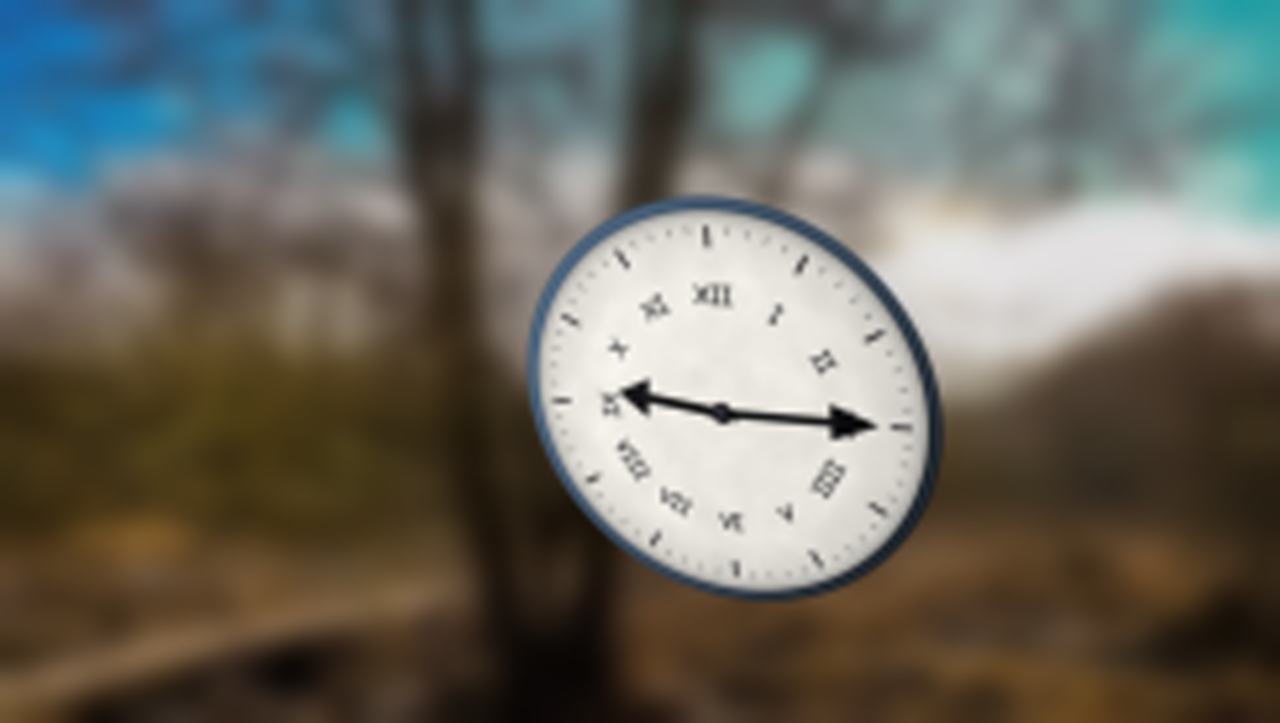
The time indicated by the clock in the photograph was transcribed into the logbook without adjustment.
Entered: 9:15
